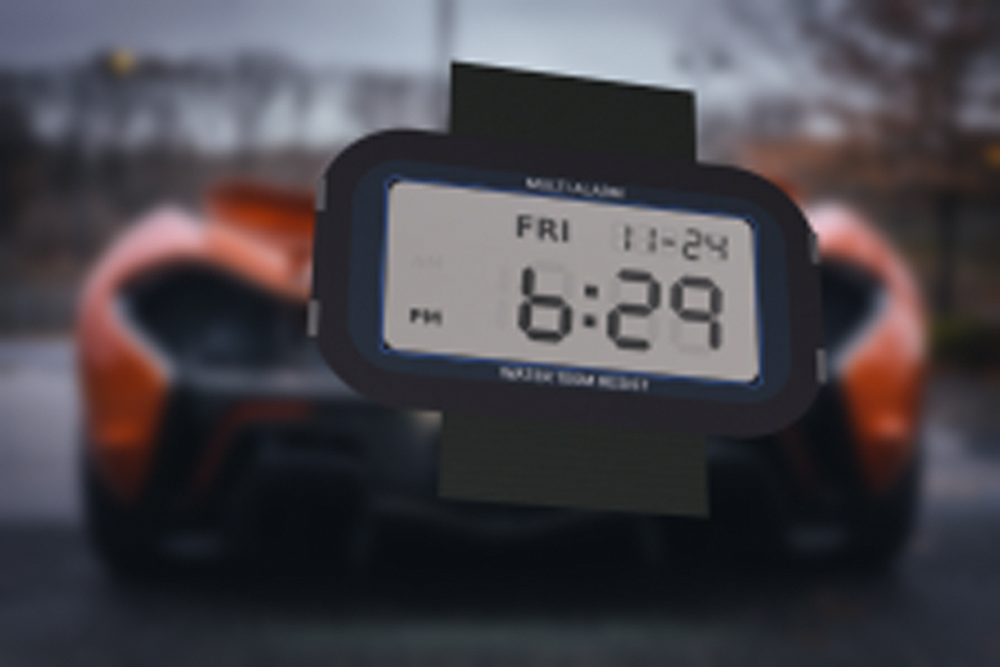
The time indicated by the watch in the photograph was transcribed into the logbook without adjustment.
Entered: 6:29
